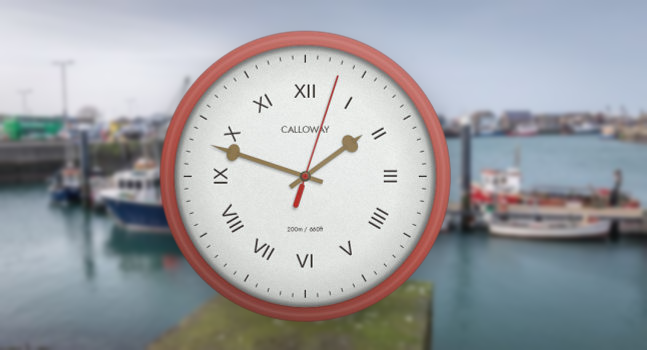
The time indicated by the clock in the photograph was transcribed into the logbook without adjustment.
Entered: 1:48:03
